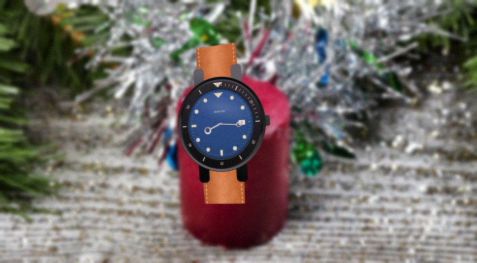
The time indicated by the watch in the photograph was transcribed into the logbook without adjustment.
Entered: 8:16
